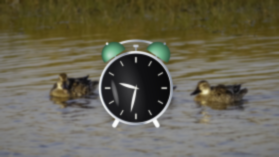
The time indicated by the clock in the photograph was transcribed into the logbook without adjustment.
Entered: 9:32
